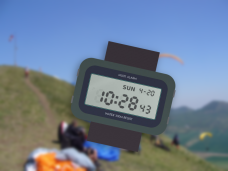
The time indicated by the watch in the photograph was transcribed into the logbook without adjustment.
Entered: 10:28:43
